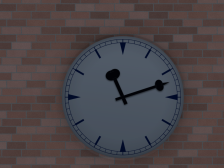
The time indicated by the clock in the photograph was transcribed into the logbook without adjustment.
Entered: 11:12
